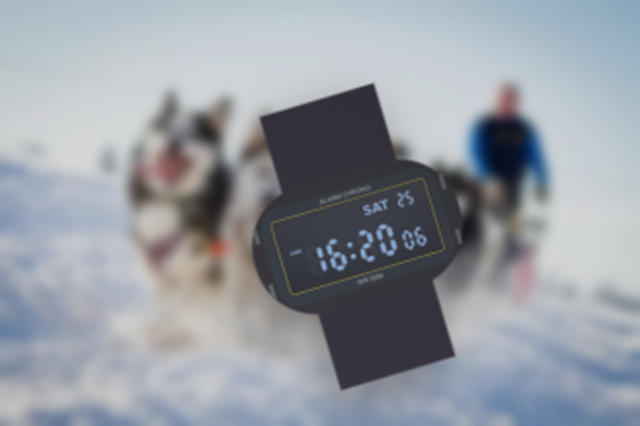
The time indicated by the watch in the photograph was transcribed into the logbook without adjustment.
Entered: 16:20:06
